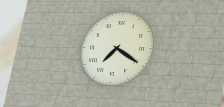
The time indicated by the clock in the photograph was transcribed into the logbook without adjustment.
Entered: 7:20
